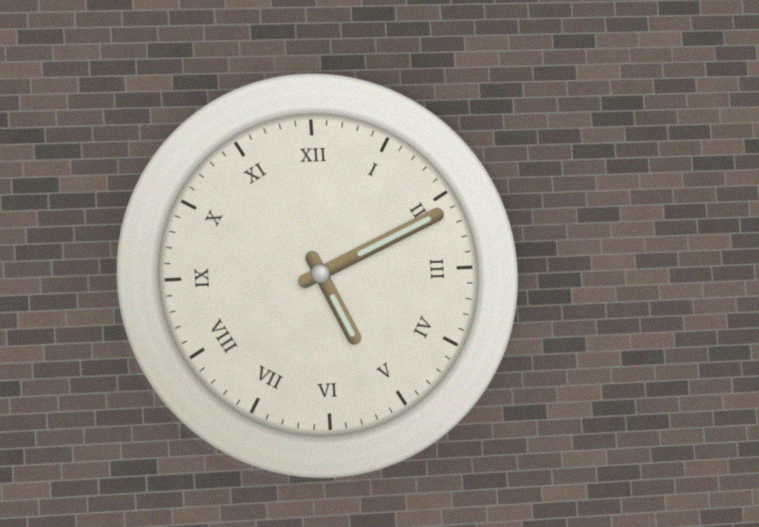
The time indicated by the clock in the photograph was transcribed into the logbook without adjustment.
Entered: 5:11
